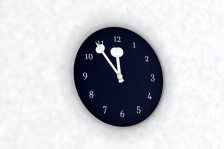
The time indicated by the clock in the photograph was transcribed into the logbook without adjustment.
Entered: 11:54
